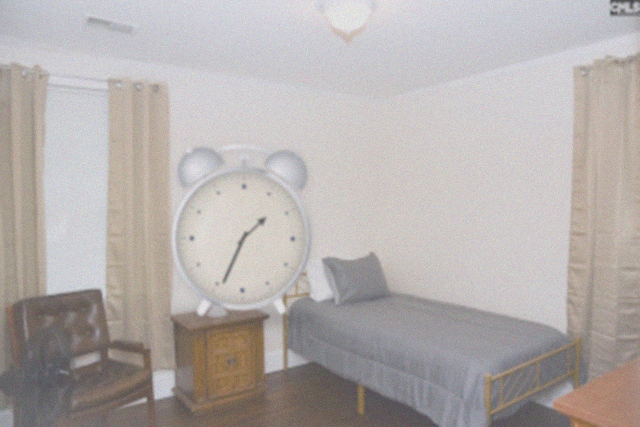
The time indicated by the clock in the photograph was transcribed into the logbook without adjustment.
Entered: 1:34
